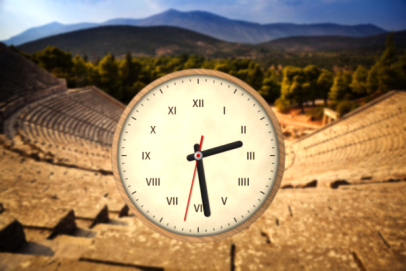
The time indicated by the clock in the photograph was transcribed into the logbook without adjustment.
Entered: 2:28:32
